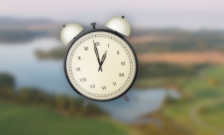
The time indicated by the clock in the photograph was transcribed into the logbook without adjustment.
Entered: 12:59
